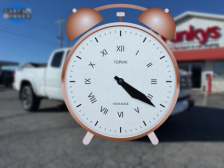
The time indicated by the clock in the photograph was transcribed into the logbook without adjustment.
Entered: 4:21
